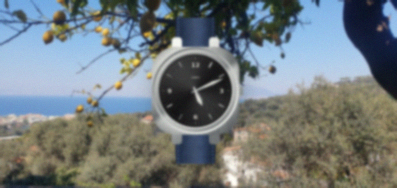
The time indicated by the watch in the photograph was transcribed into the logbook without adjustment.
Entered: 5:11
